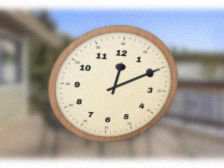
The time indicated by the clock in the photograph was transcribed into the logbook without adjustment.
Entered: 12:10
